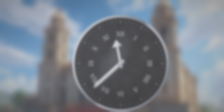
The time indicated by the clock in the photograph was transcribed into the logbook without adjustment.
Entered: 11:38
